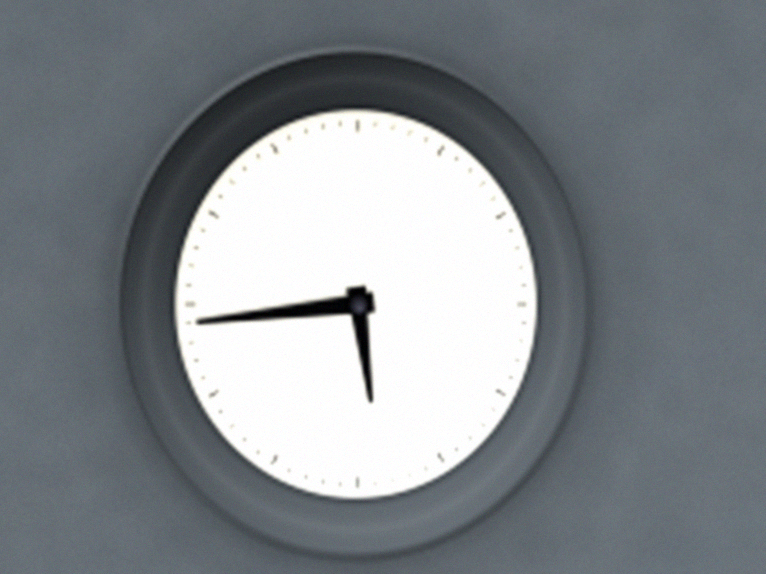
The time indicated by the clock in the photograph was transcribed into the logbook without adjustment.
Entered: 5:44
